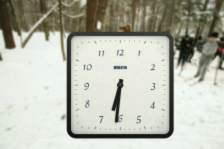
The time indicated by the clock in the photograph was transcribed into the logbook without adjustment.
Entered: 6:31
